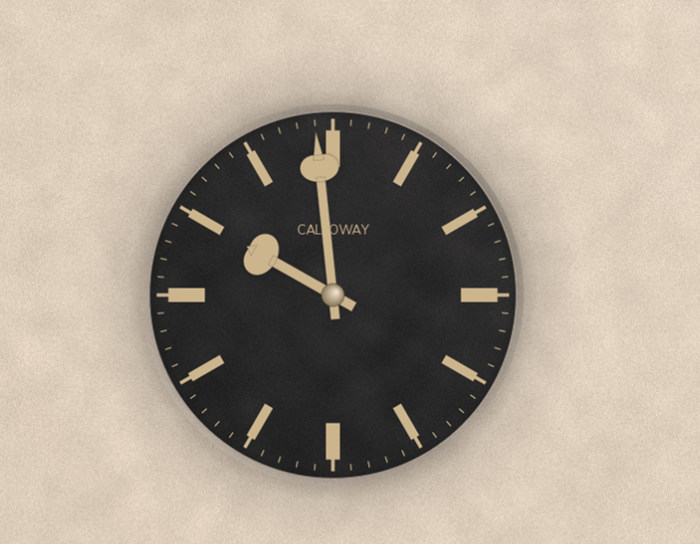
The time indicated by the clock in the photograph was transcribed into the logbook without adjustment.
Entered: 9:59
